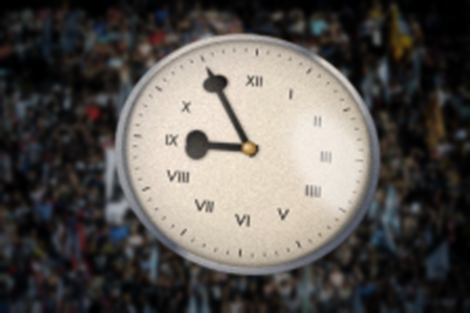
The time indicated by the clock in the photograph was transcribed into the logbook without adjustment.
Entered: 8:55
